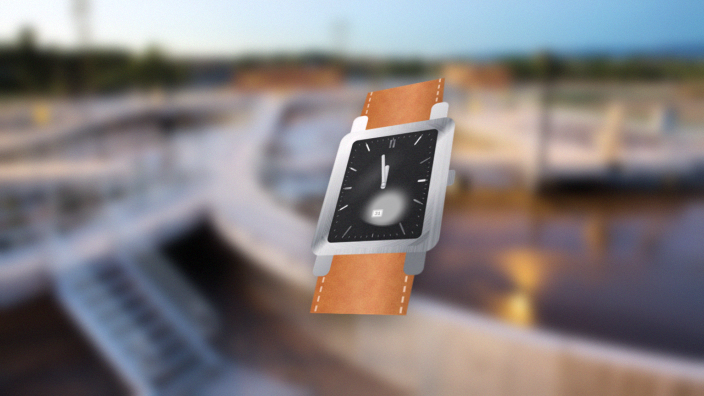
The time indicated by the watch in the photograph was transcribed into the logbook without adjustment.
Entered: 11:58
